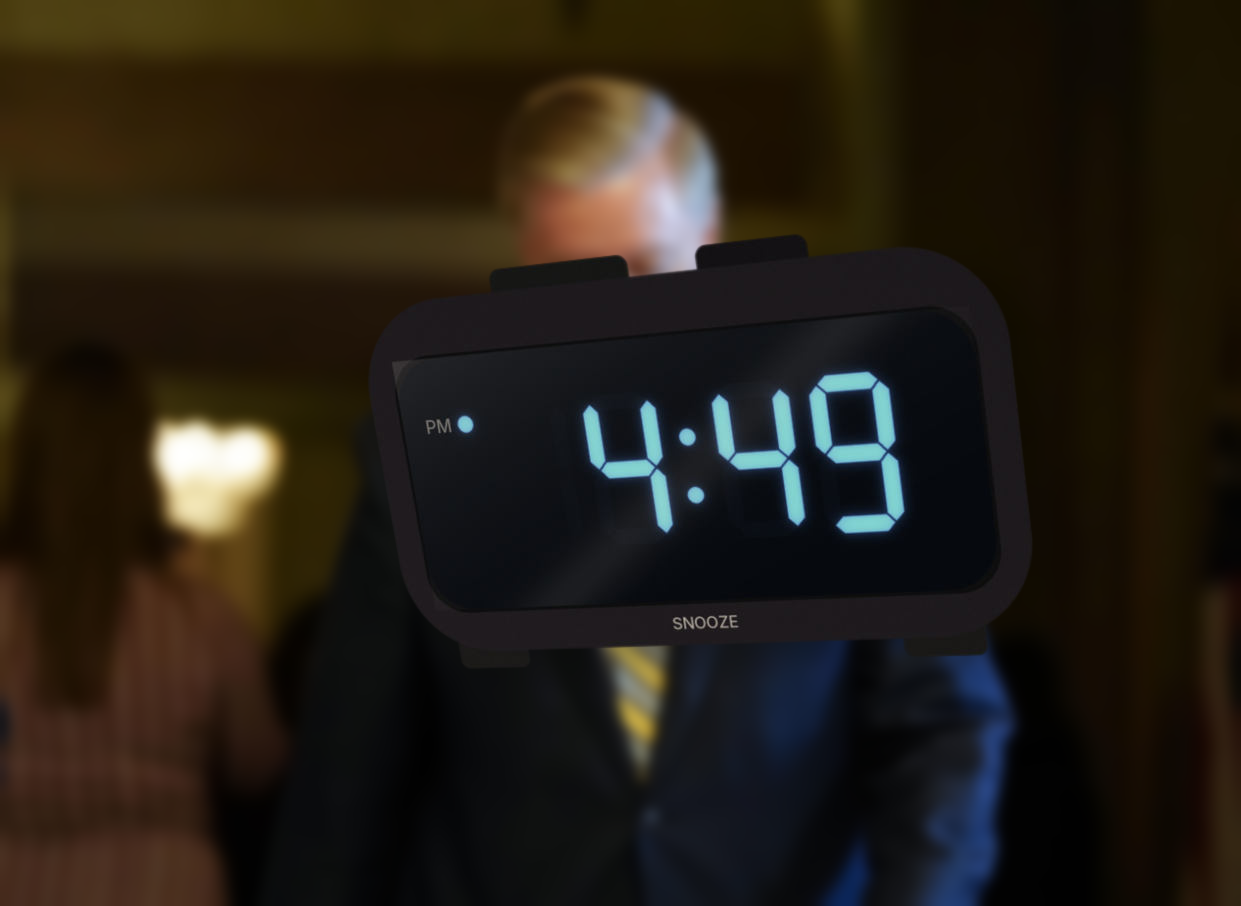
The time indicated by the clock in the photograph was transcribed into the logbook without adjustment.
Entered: 4:49
